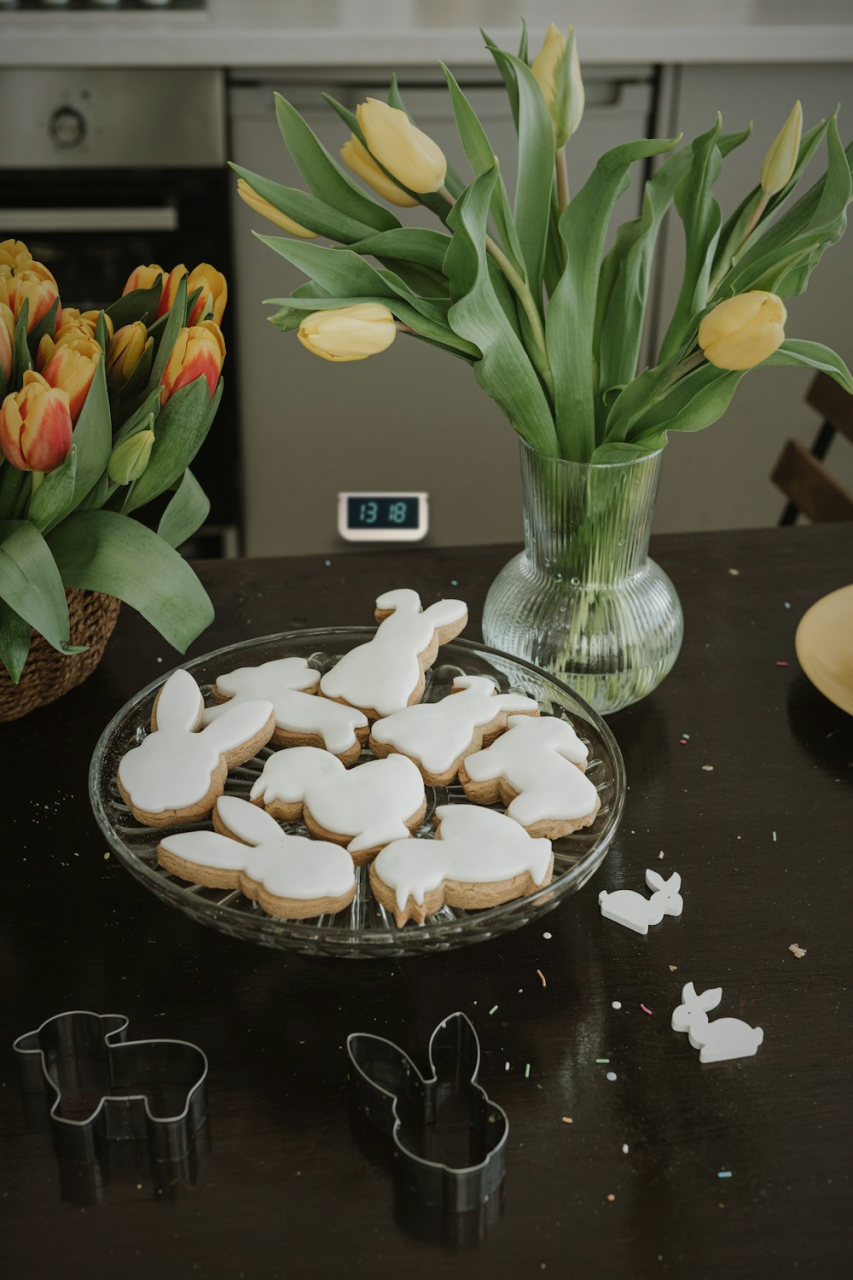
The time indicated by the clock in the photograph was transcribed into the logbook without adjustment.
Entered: 13:18
